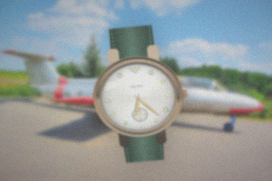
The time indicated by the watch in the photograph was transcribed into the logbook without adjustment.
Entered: 6:23
